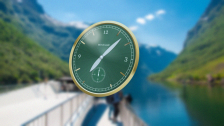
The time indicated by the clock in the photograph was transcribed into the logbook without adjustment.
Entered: 7:07
